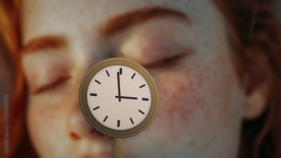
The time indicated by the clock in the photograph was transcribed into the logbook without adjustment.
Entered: 2:59
